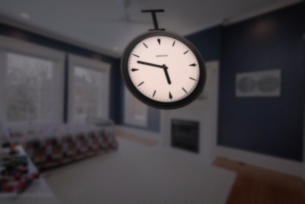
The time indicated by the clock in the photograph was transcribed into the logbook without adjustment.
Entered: 5:48
